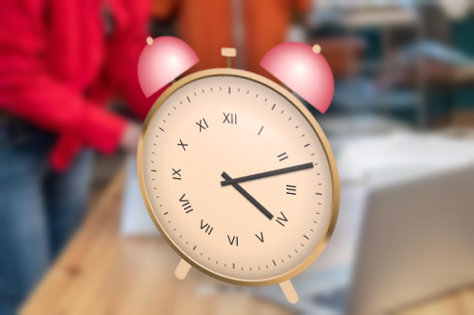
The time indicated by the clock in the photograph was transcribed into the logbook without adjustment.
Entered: 4:12
